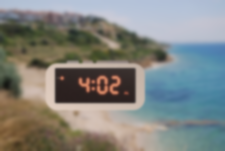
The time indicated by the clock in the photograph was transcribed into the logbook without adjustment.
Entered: 4:02
